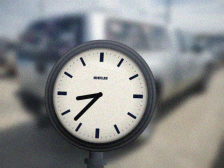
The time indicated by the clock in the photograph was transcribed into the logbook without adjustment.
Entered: 8:37
